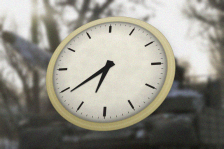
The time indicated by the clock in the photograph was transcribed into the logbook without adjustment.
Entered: 6:39
